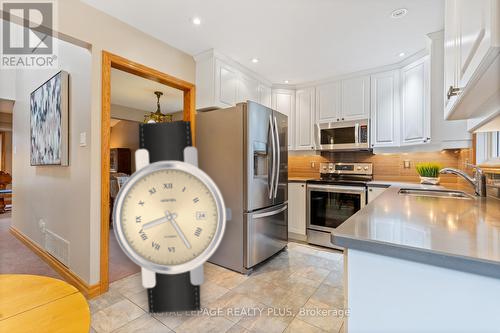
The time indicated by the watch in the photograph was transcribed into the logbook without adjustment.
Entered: 8:25
